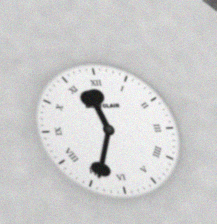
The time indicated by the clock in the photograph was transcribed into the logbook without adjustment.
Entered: 11:34
